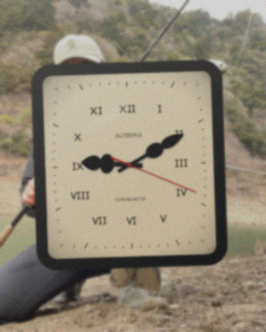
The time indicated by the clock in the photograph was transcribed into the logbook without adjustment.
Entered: 9:10:19
